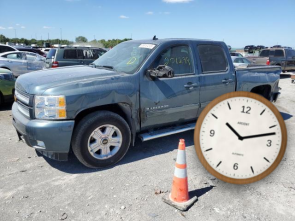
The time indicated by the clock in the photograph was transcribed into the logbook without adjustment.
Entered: 10:12
